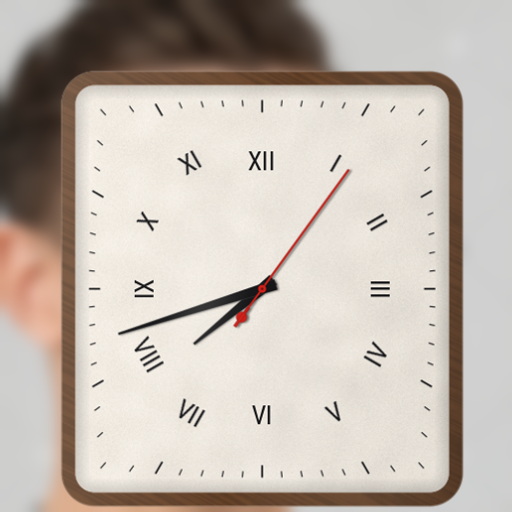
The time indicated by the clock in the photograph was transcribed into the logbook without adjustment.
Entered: 7:42:06
